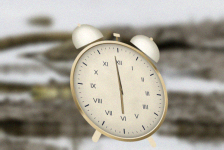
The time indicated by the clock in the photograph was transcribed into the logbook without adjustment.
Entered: 5:59
